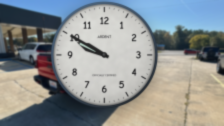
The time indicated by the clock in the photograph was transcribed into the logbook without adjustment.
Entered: 9:50
